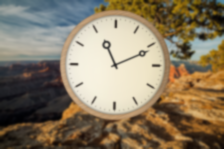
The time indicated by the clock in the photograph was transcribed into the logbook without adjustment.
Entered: 11:11
